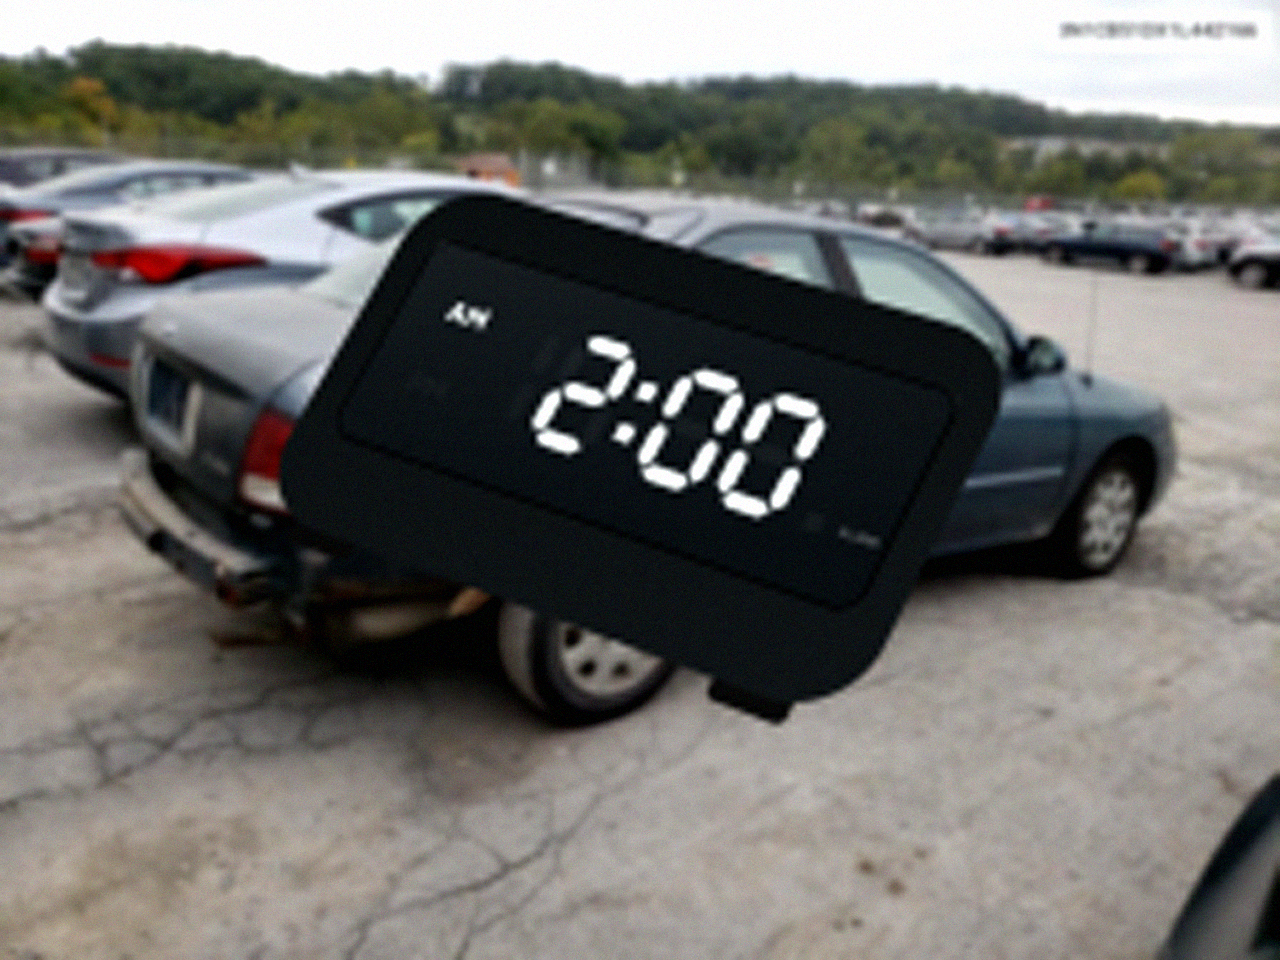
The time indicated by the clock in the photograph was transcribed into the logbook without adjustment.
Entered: 2:00
